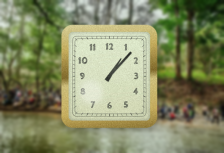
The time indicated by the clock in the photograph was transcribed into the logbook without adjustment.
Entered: 1:07
